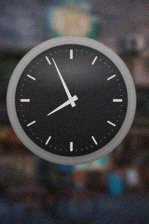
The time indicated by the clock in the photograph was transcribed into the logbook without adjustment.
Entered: 7:56
